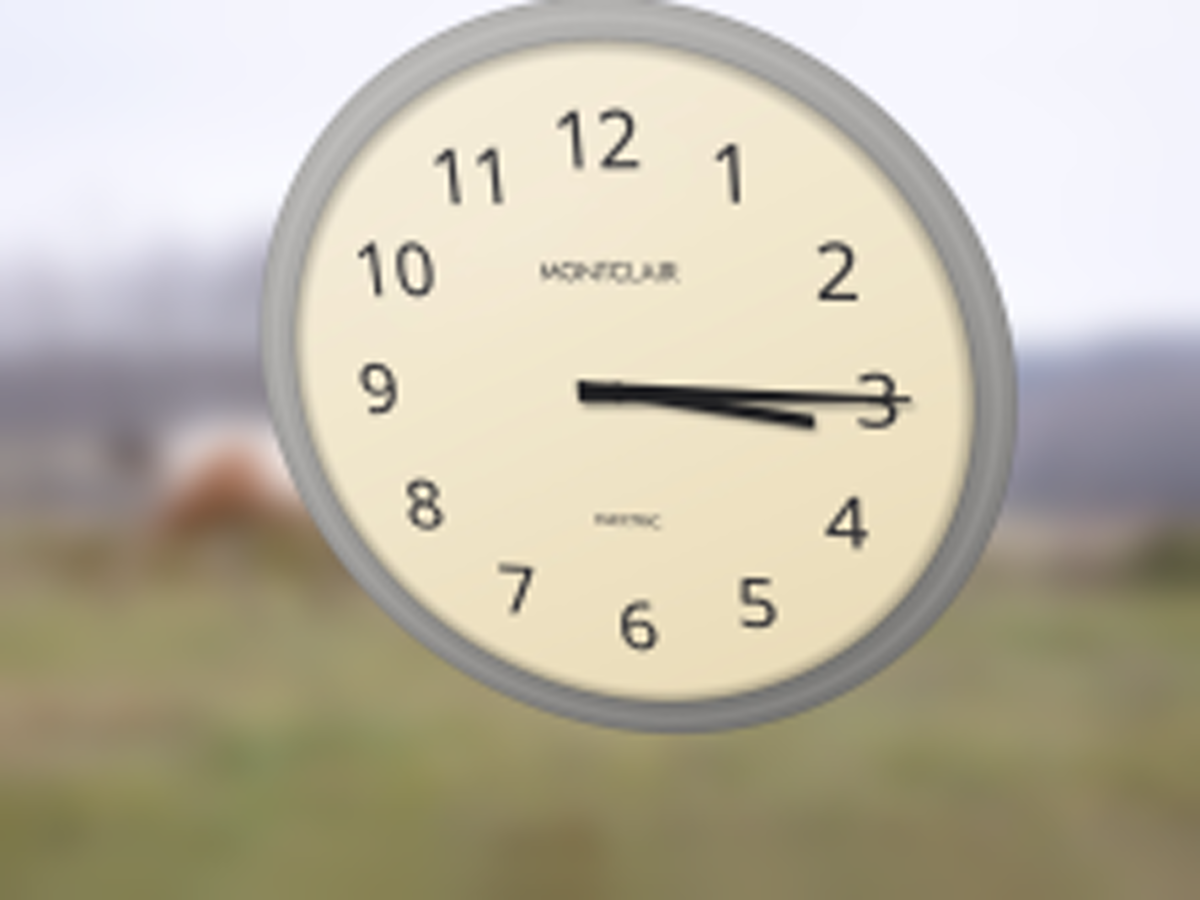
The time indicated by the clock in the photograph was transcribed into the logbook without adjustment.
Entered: 3:15
